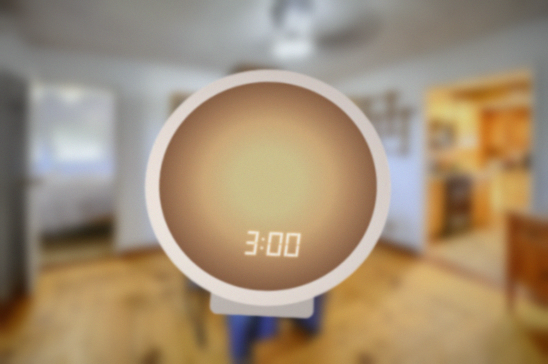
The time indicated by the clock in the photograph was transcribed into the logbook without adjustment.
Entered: 3:00
